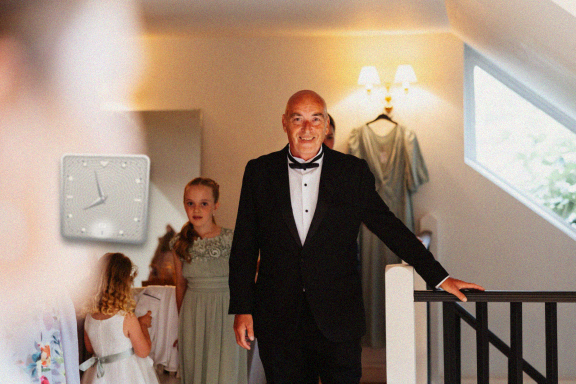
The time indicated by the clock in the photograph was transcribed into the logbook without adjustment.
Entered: 7:57
